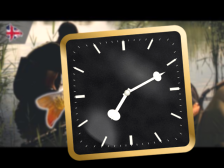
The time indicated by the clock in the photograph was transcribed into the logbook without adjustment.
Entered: 7:11
